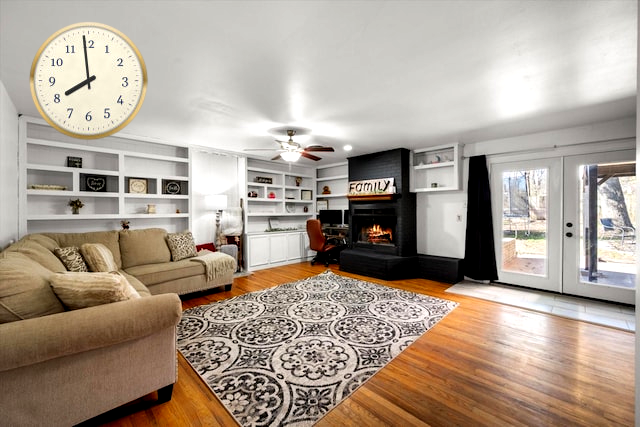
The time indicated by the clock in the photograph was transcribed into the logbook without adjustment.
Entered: 7:59
